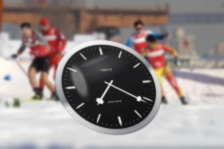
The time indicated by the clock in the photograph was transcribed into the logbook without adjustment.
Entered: 7:21
